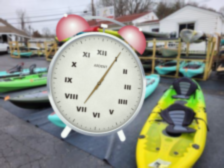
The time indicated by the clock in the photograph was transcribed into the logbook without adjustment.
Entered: 7:05
